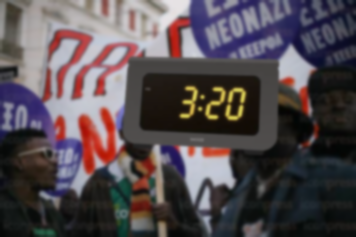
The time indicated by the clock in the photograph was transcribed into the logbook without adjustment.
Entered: 3:20
